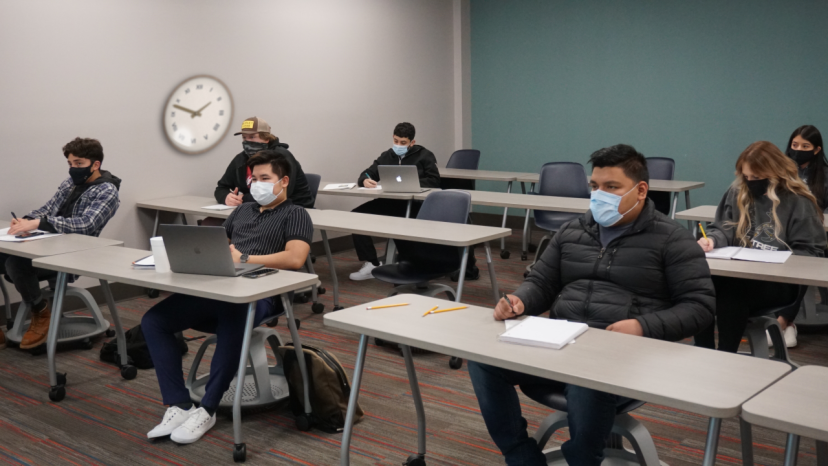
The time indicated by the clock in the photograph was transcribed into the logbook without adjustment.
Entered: 1:48
